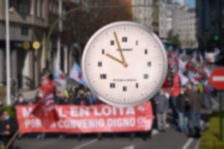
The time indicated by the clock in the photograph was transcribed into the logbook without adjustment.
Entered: 9:57
